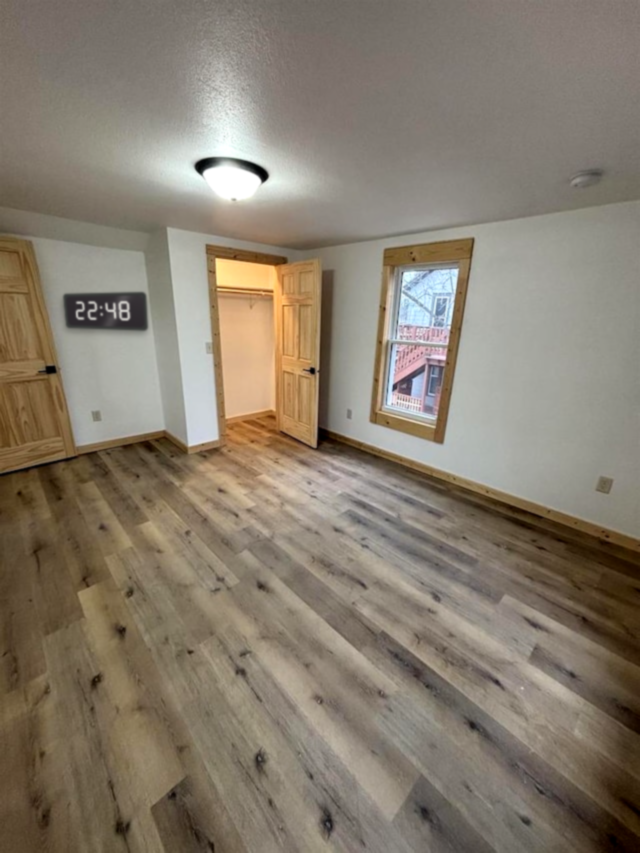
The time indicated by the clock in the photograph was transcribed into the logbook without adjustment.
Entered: 22:48
